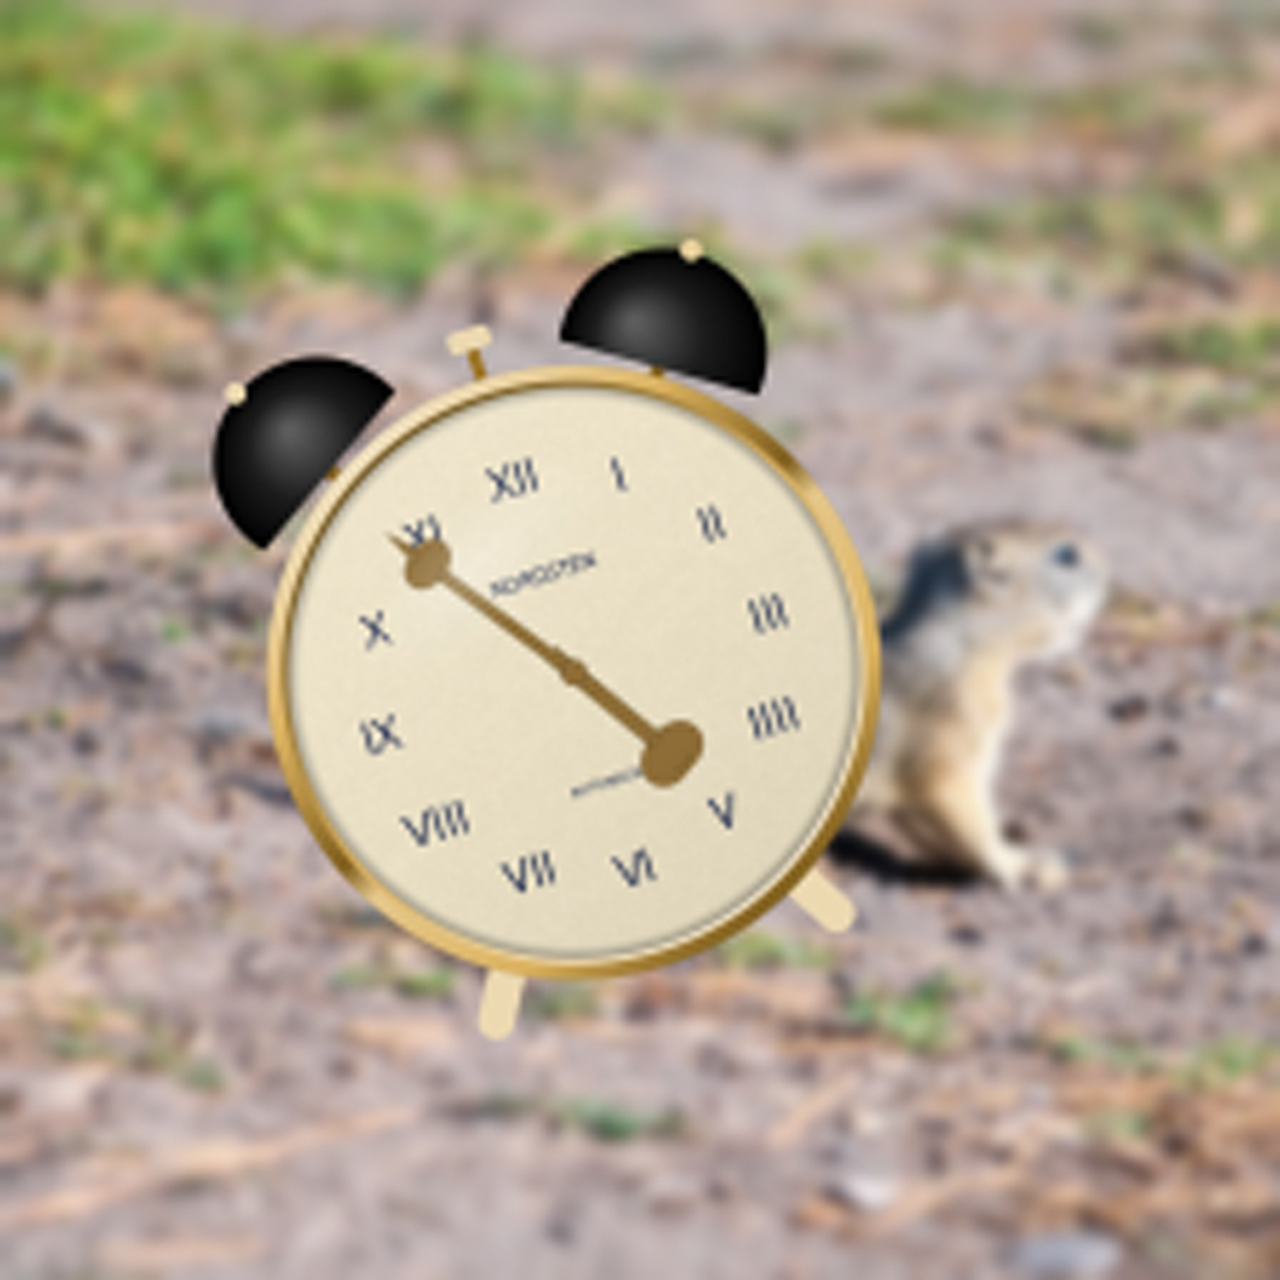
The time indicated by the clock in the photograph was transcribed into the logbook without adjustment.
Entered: 4:54
